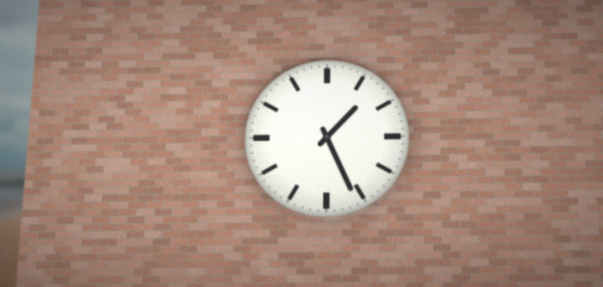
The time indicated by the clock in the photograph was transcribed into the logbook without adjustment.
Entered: 1:26
